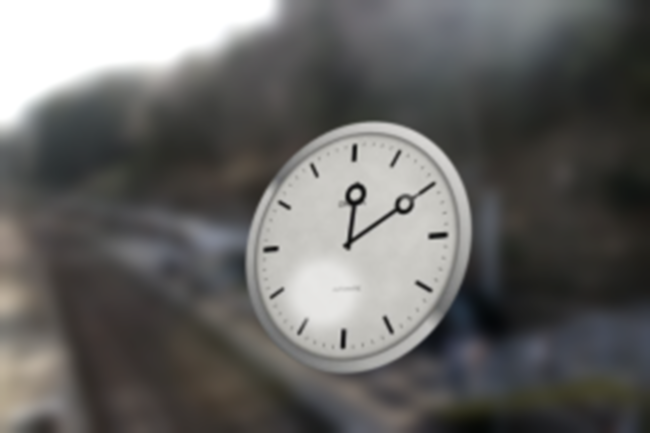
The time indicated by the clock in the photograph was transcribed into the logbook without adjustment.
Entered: 12:10
